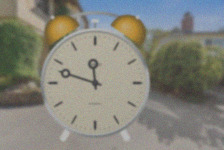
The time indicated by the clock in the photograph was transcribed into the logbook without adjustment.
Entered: 11:48
